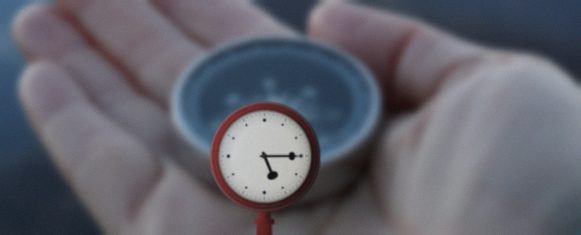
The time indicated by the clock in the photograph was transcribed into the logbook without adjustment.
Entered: 5:15
